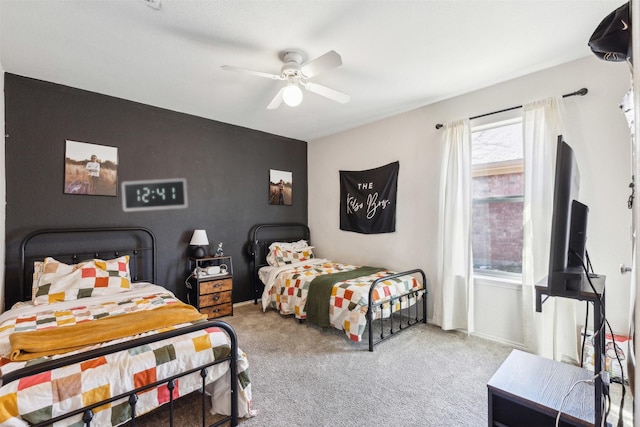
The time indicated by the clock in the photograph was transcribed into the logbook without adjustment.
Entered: 12:41
